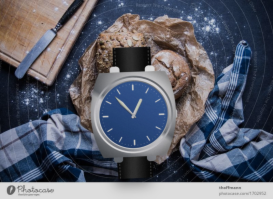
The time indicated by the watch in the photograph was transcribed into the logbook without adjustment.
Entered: 12:53
